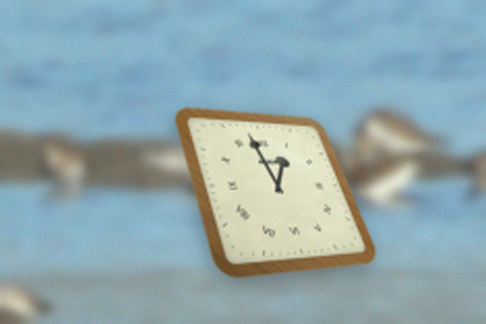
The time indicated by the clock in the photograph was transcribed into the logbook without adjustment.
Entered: 12:58
